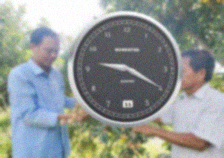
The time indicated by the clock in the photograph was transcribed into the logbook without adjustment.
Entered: 9:20
